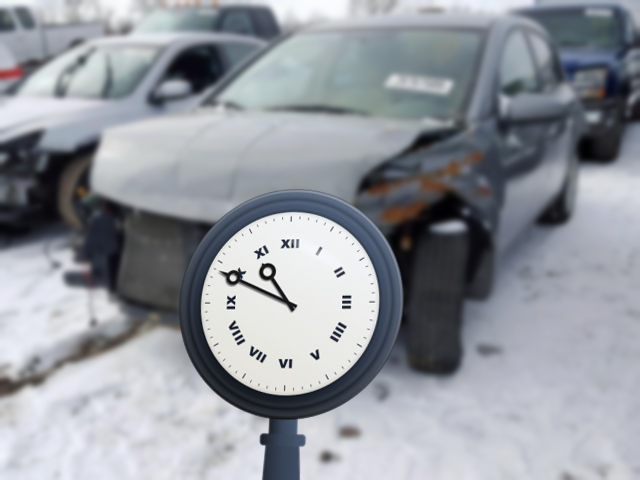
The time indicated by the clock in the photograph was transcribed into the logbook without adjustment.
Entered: 10:49
